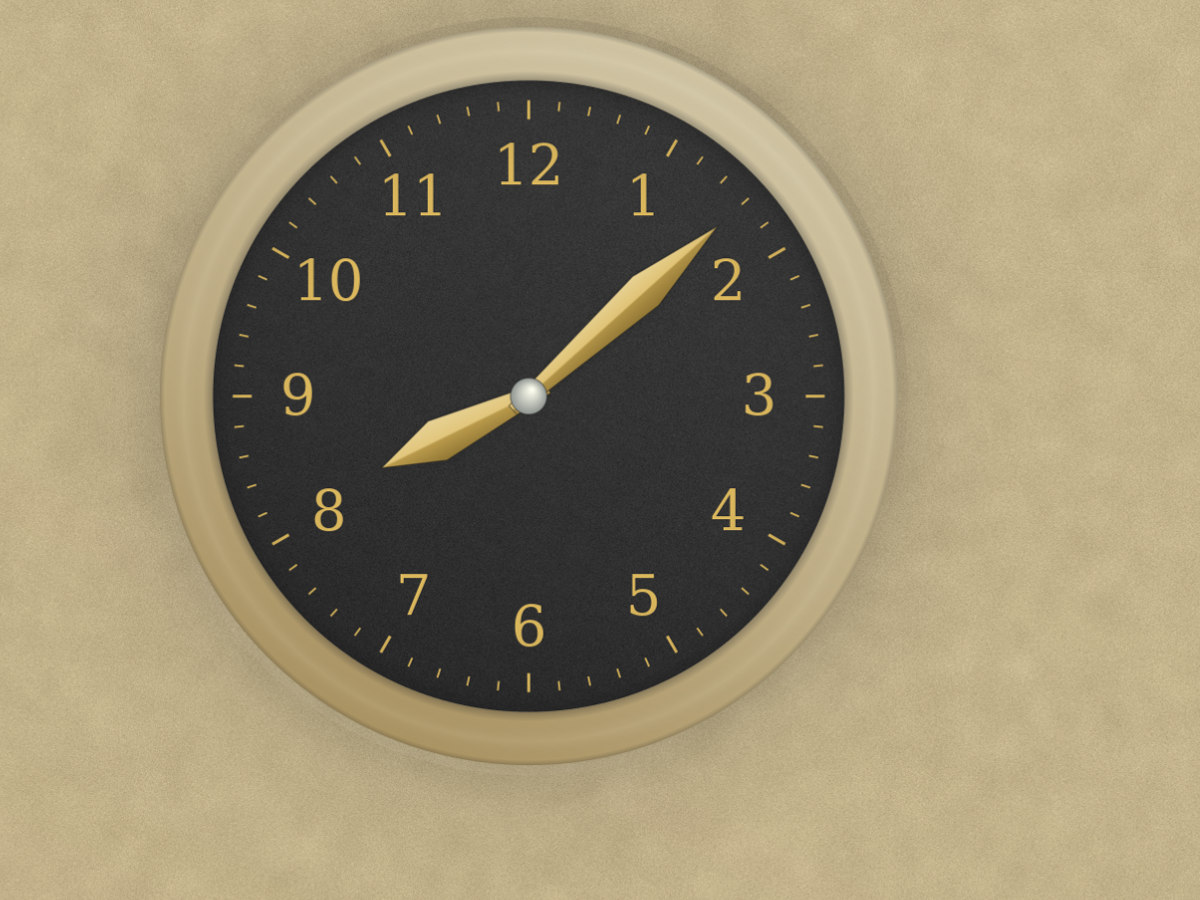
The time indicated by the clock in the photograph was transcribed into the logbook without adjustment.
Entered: 8:08
